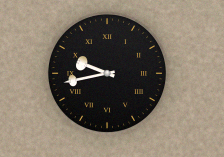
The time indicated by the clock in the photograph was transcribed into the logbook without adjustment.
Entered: 9:43
